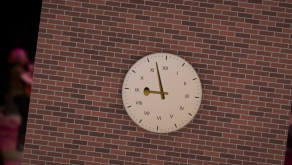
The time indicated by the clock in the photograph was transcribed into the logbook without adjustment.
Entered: 8:57
